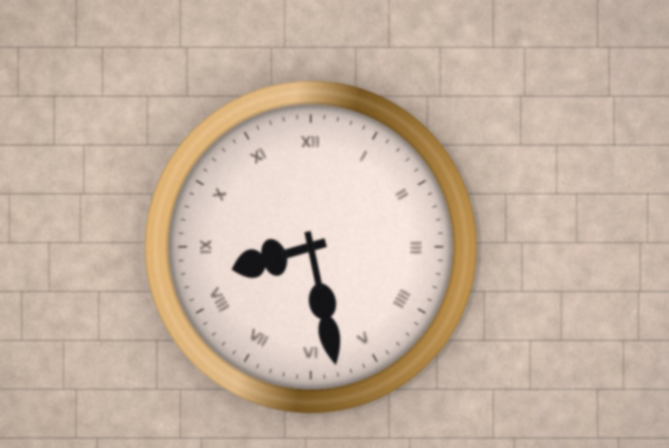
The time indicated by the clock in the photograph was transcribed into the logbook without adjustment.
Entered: 8:28
